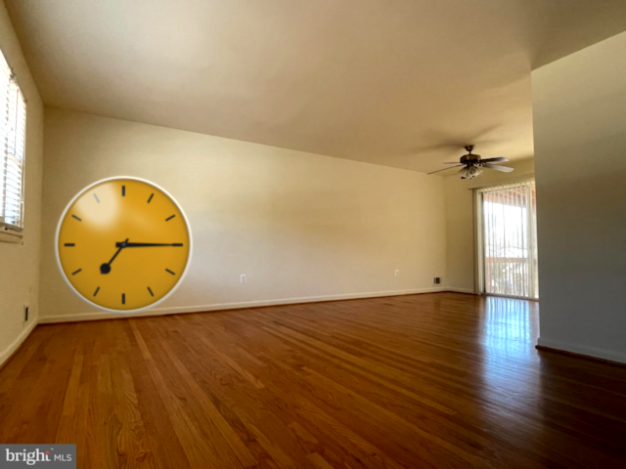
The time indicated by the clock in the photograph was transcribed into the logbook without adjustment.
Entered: 7:15
